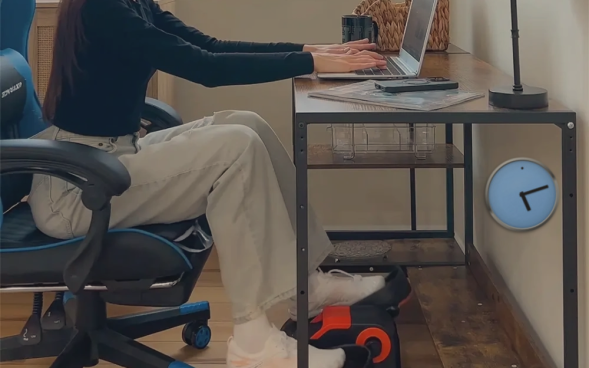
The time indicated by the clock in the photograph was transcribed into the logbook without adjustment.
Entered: 5:12
